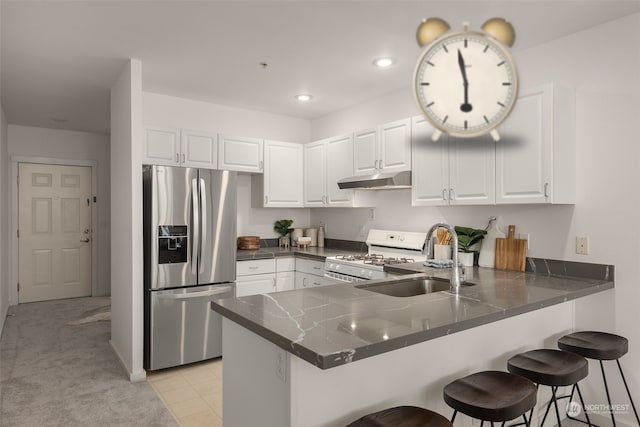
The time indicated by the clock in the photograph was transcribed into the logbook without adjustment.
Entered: 5:58
